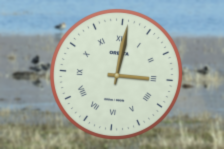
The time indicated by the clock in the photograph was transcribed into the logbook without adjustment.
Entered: 3:01
